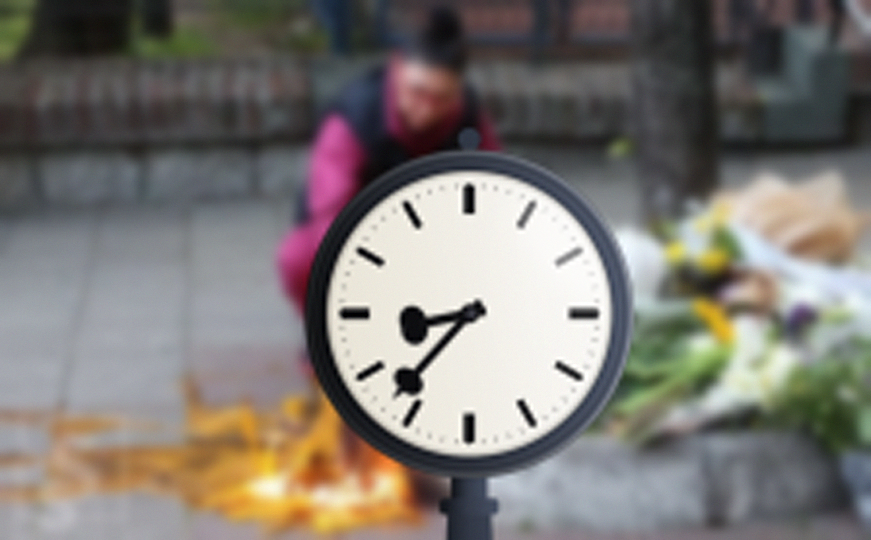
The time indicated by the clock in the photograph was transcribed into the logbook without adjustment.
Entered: 8:37
